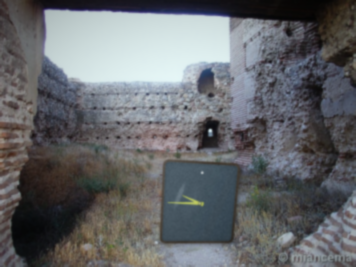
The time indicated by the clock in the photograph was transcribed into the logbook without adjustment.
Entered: 9:45
